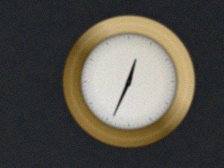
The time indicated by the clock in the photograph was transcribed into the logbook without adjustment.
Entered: 12:34
